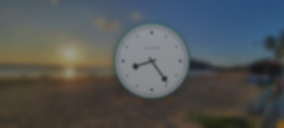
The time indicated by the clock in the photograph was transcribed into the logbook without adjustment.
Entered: 8:24
